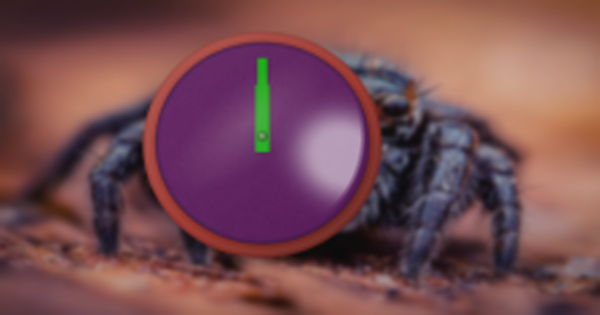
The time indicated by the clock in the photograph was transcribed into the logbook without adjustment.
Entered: 12:00
